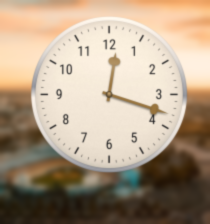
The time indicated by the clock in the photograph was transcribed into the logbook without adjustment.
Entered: 12:18
